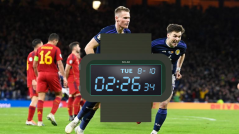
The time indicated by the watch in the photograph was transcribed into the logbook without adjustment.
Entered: 2:26:34
